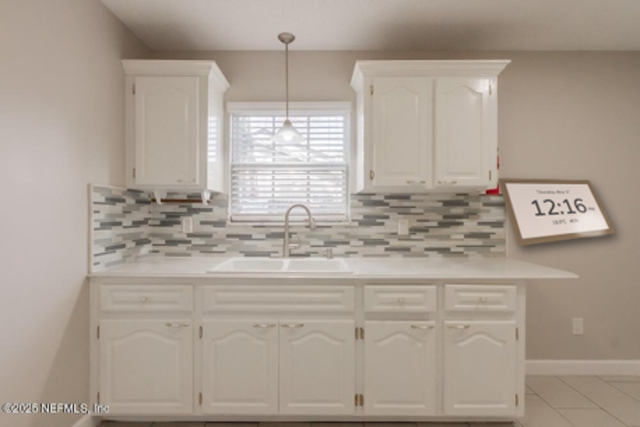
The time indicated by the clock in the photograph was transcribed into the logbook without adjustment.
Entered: 12:16
